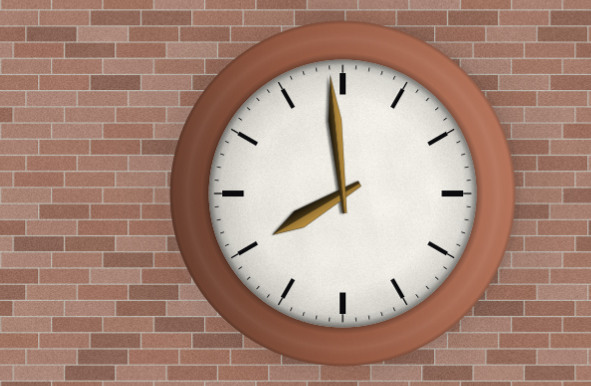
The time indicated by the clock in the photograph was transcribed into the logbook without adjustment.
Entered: 7:59
